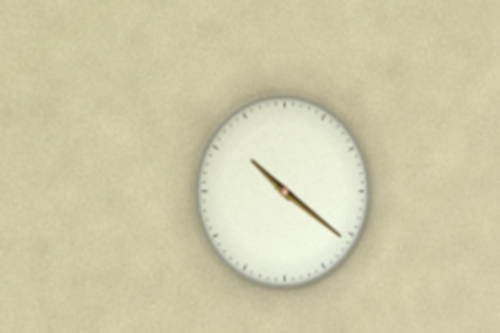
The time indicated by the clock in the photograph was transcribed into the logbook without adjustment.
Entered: 10:21
